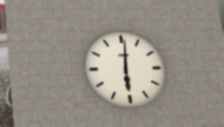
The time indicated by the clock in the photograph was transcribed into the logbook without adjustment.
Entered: 6:01
